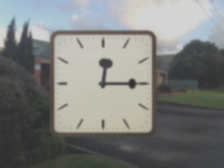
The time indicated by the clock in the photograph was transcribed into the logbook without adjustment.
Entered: 12:15
